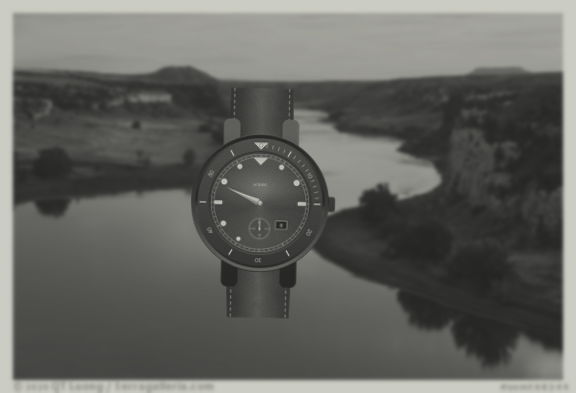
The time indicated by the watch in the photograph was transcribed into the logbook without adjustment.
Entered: 9:49
